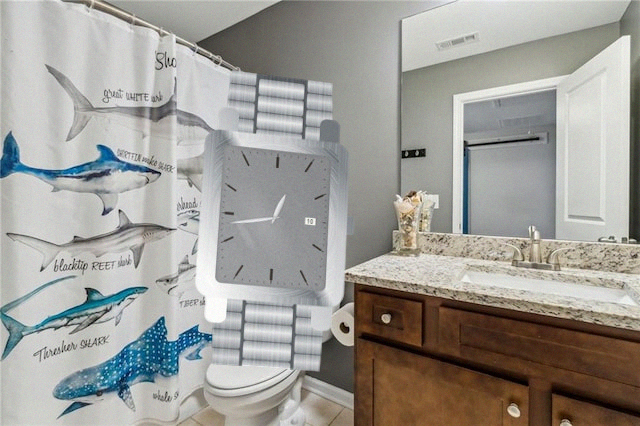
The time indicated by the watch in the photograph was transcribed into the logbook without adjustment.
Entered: 12:43
